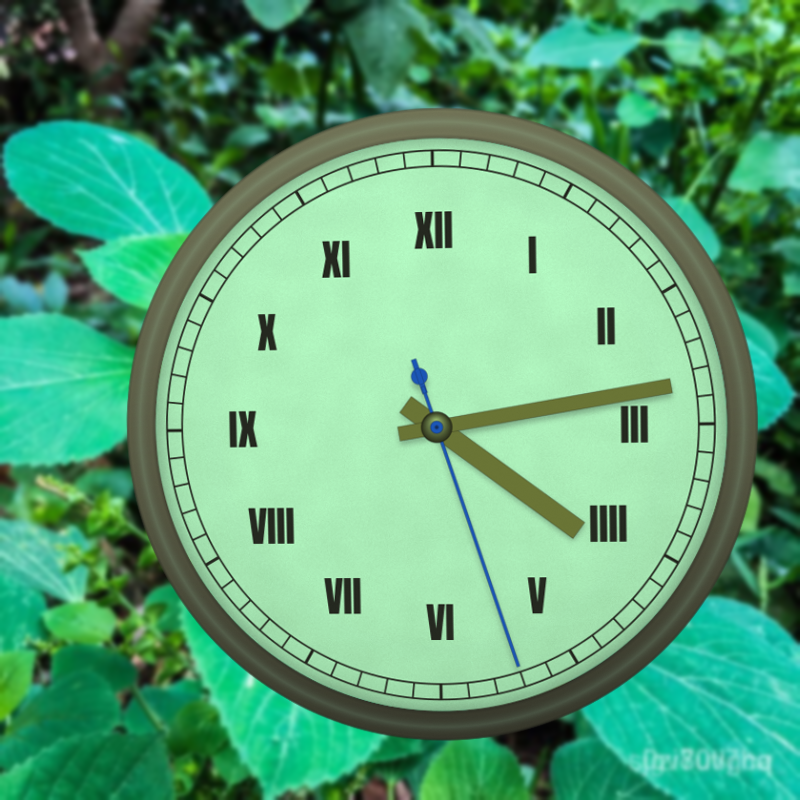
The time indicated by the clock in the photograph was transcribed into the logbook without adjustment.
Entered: 4:13:27
